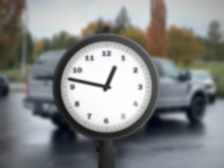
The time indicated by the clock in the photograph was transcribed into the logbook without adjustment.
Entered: 12:47
